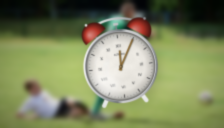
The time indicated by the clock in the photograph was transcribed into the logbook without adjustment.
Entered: 12:05
